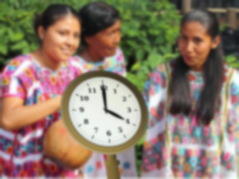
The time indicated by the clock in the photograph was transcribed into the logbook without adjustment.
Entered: 4:00
